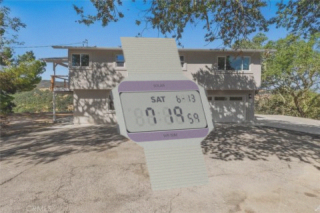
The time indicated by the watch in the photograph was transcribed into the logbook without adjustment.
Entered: 7:19:59
